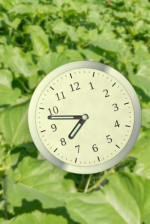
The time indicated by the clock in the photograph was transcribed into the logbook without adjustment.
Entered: 7:48
